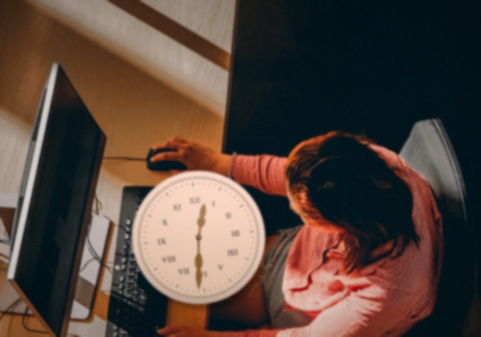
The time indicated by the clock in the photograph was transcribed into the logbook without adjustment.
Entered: 12:31
